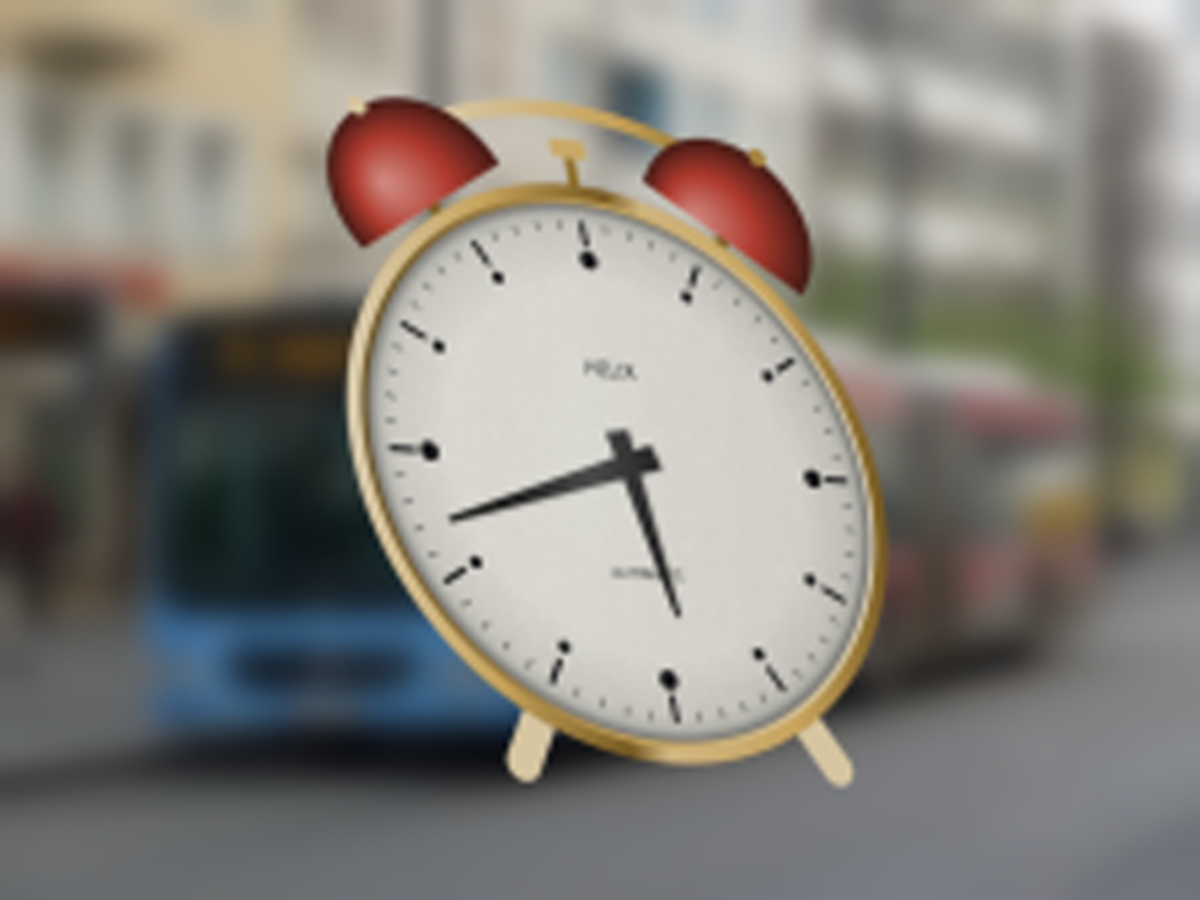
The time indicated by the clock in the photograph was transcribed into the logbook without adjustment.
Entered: 5:42
